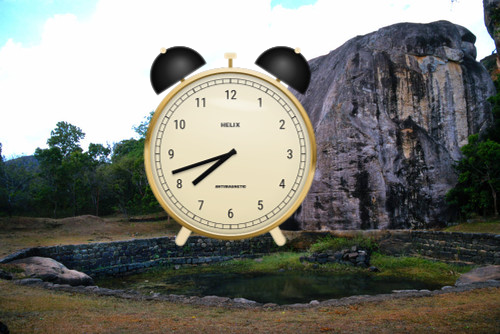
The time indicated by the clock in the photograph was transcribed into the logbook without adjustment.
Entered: 7:42
